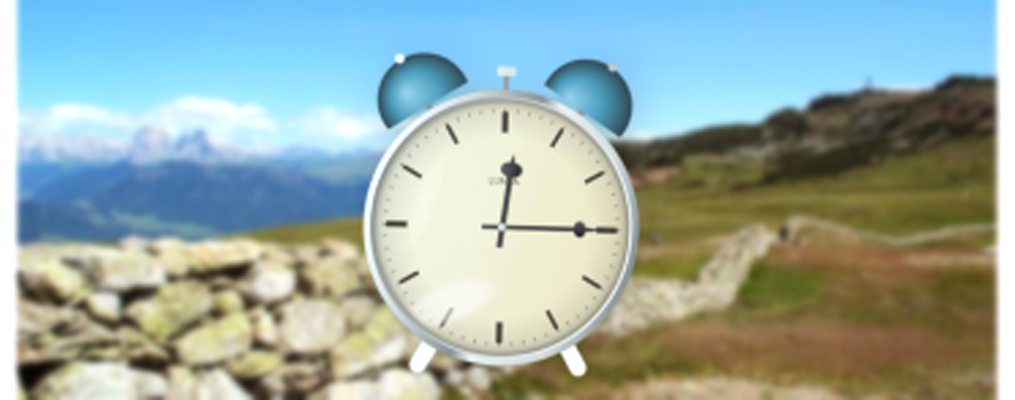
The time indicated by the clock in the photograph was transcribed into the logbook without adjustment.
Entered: 12:15
